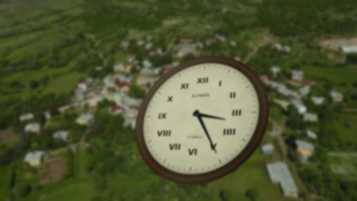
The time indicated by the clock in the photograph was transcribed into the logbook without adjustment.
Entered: 3:25
